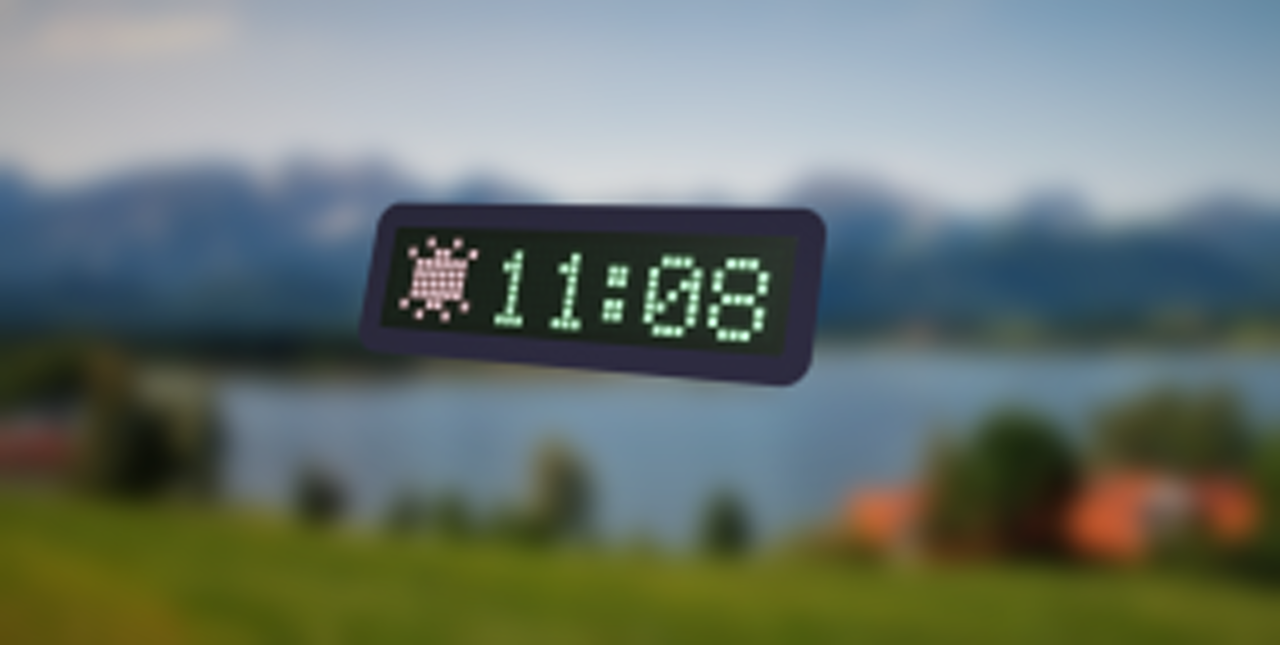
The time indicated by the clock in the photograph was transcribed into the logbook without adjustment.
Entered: 11:08
